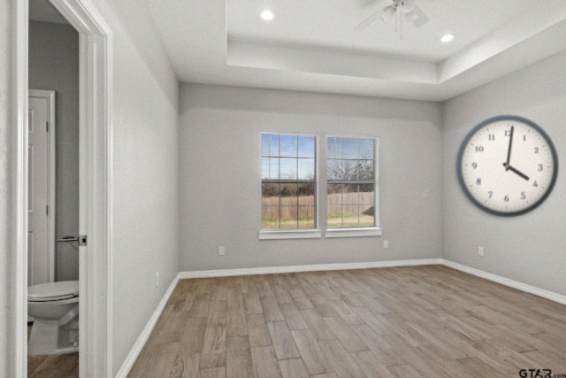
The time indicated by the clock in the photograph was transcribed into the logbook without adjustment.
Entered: 4:01
